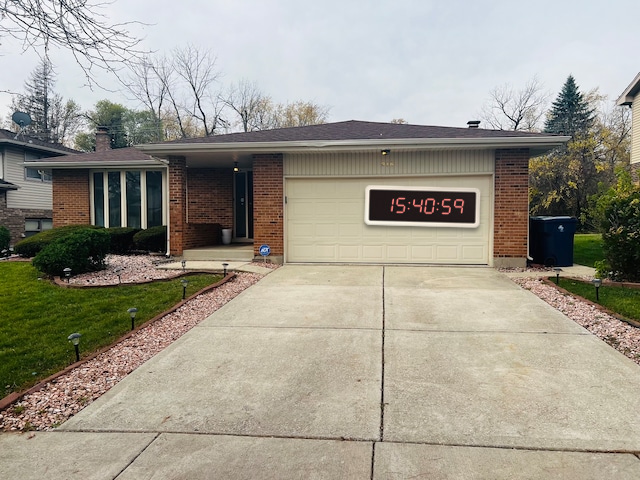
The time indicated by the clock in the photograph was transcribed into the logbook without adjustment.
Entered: 15:40:59
